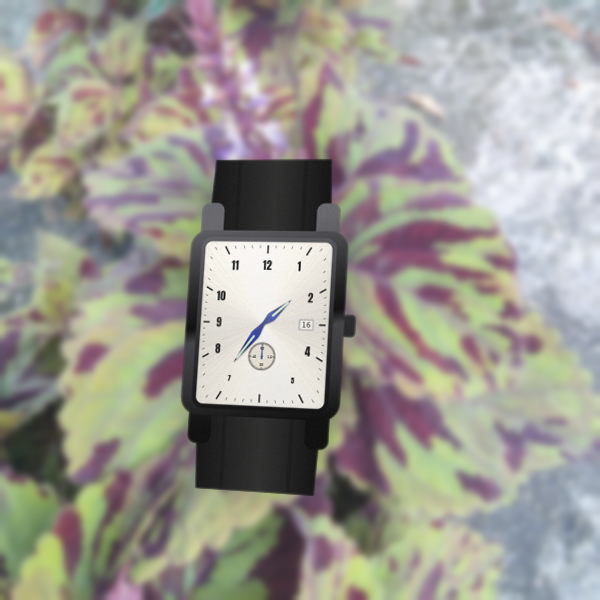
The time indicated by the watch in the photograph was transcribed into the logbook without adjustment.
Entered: 1:36
